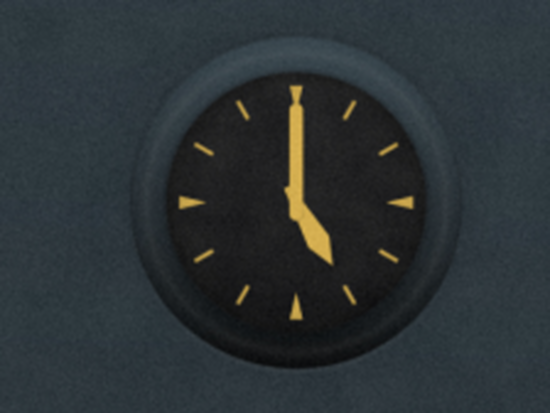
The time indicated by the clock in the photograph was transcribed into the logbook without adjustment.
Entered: 5:00
